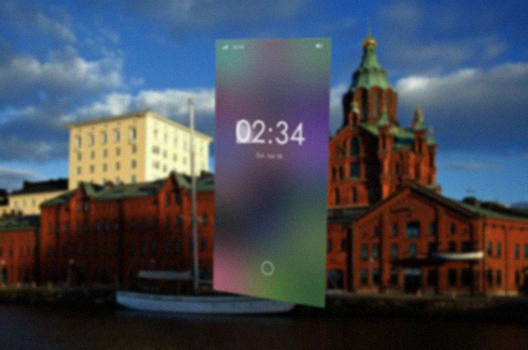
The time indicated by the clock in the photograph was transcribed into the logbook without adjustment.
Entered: 2:34
